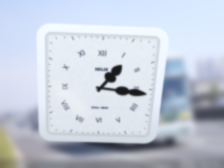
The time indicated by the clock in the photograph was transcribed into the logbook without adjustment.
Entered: 1:16
